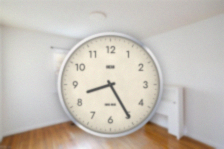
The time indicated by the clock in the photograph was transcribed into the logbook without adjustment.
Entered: 8:25
